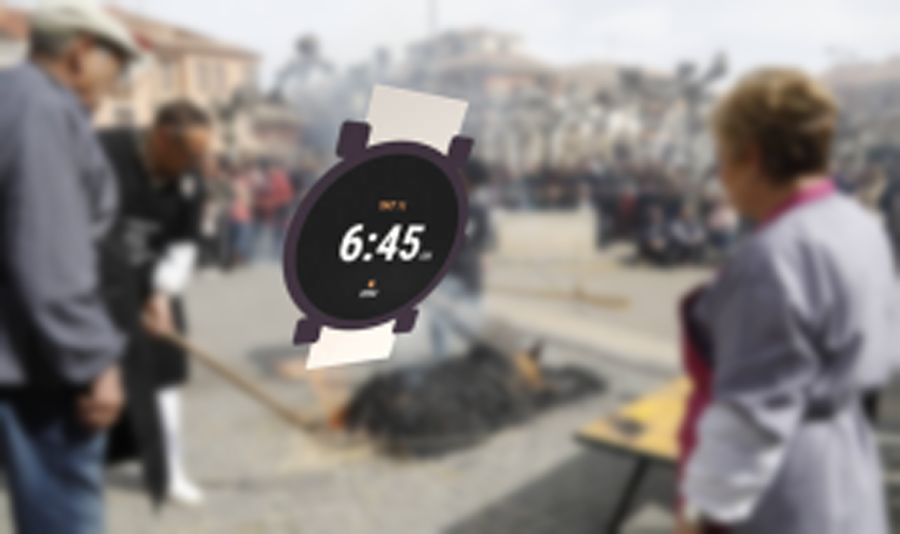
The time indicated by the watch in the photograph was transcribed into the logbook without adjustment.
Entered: 6:45
